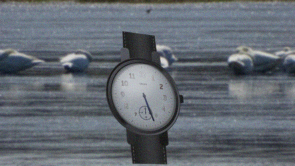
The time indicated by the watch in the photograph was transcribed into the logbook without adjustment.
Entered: 5:27
